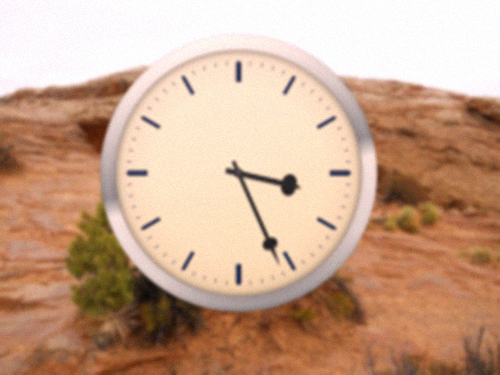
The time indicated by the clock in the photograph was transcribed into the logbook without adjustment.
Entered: 3:26
